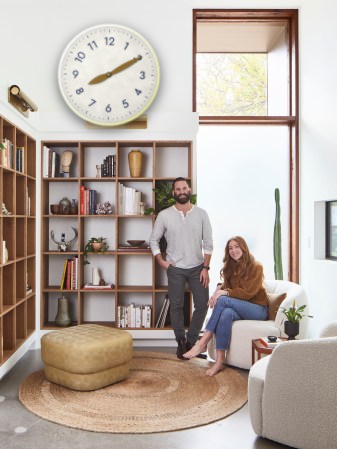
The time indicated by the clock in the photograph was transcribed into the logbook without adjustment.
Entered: 8:10
